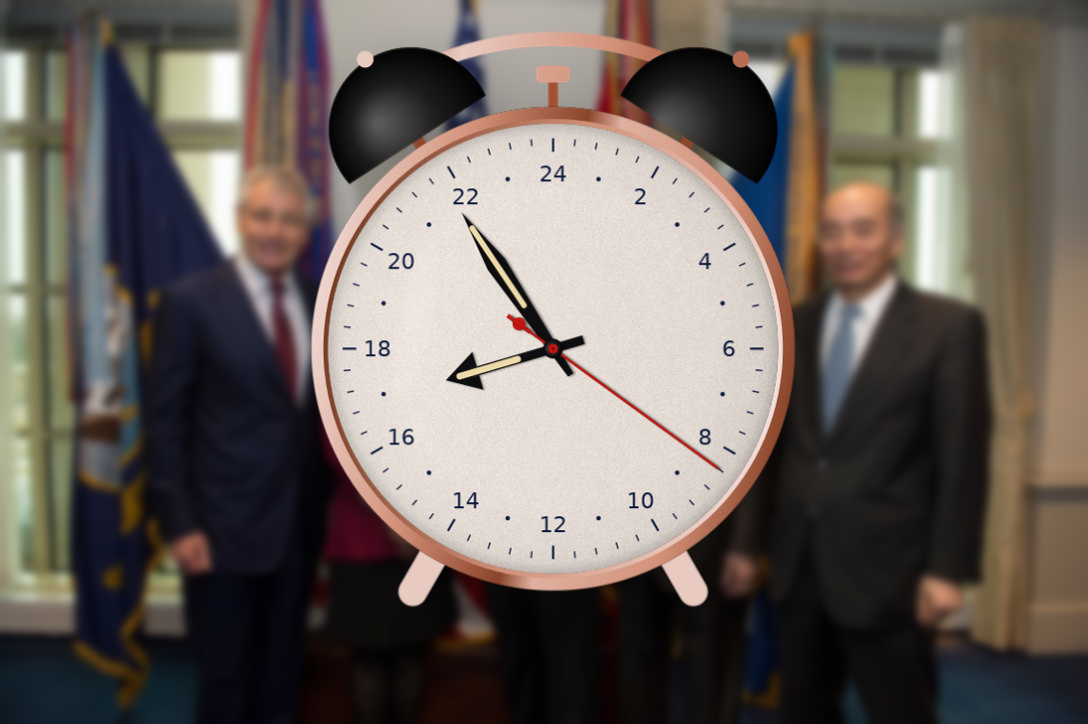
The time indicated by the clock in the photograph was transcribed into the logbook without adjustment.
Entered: 16:54:21
